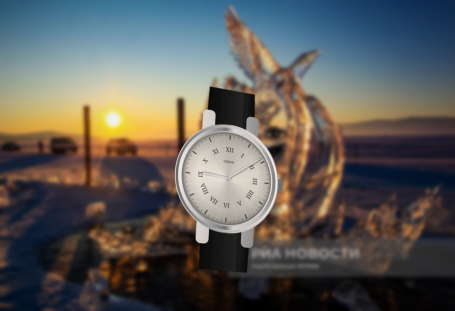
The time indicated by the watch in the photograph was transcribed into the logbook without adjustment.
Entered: 9:09
